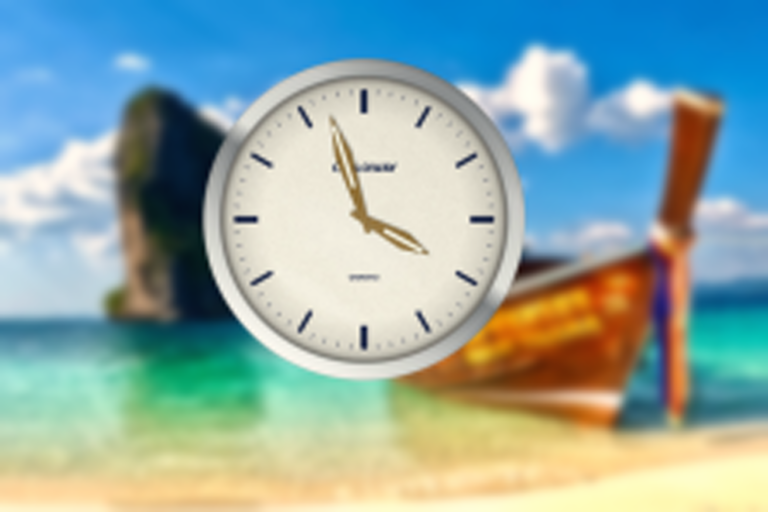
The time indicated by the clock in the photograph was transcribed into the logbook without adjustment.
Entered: 3:57
